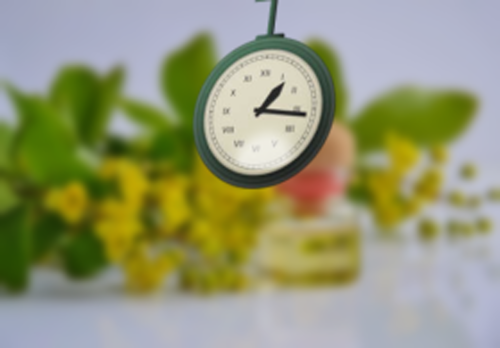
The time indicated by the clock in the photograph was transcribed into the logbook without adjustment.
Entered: 1:16
